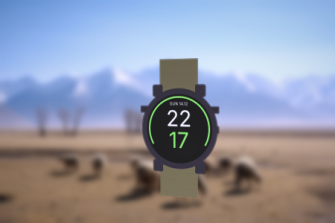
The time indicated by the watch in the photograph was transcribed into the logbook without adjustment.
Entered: 22:17
